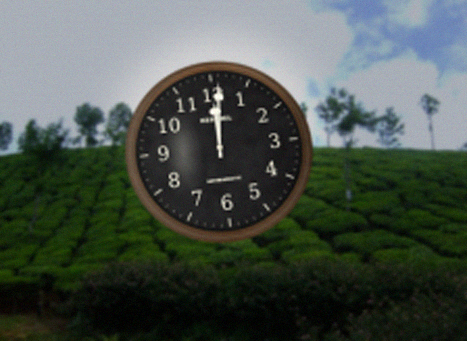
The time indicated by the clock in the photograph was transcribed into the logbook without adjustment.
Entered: 12:01
